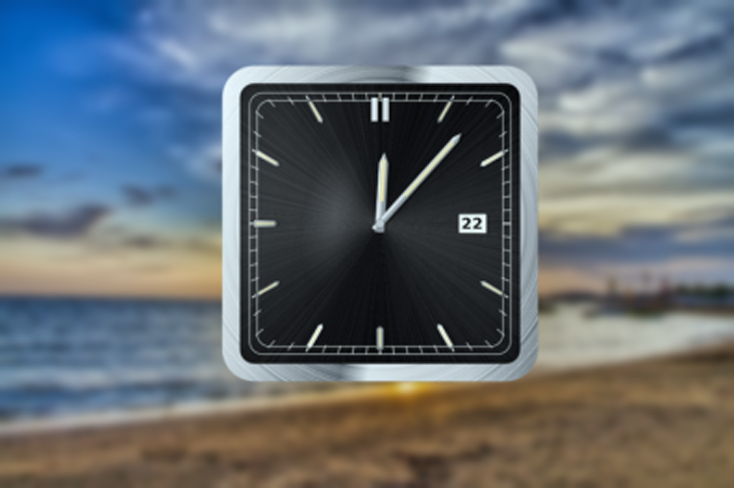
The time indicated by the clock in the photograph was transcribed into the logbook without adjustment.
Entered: 12:07
